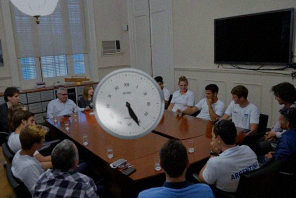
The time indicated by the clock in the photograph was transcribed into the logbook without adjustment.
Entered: 5:26
